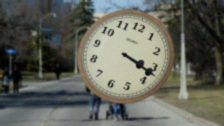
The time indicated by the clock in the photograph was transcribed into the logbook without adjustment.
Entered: 3:17
